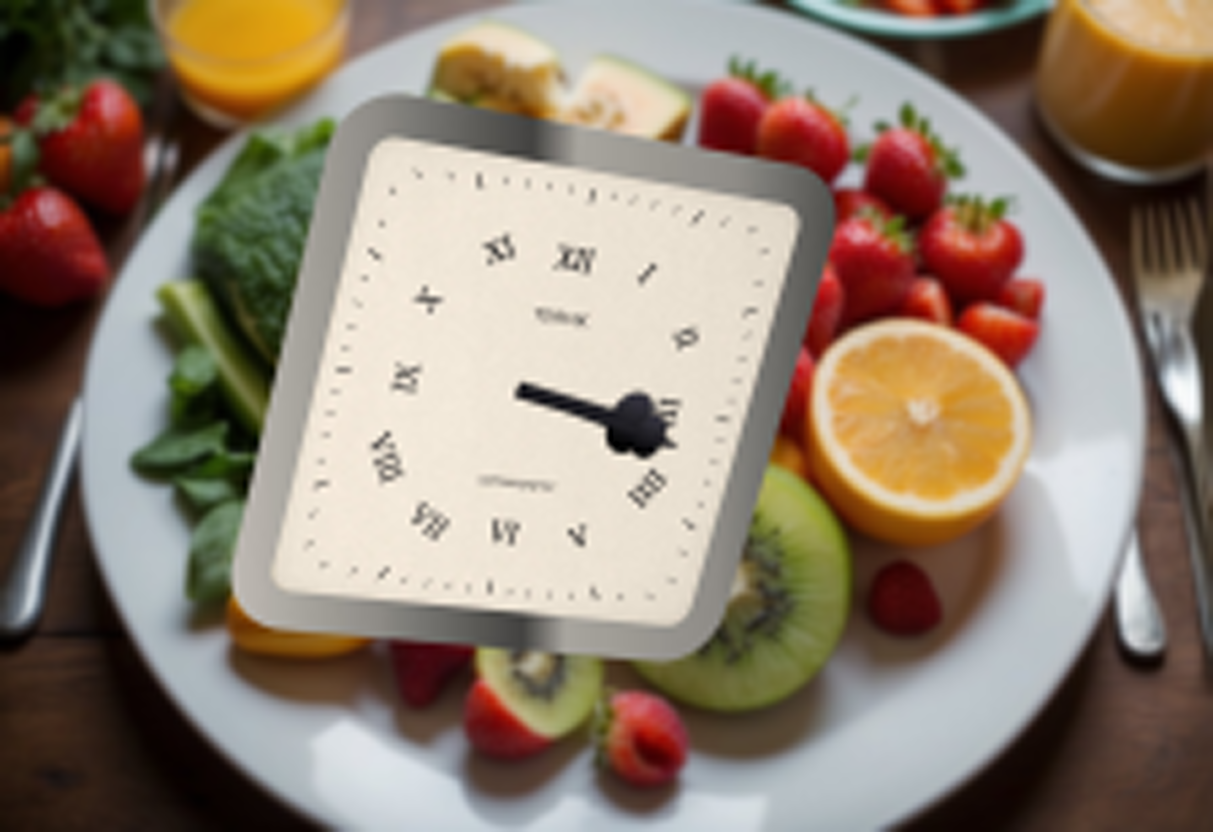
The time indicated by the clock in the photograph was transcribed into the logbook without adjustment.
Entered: 3:17
